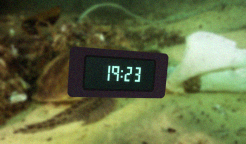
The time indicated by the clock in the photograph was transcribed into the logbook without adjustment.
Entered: 19:23
